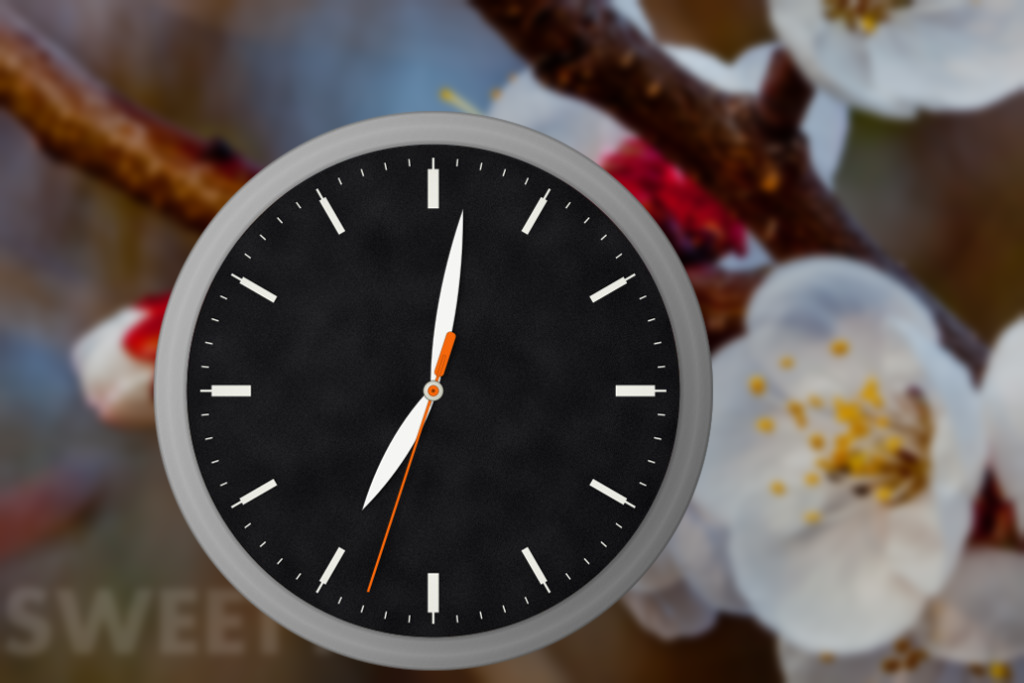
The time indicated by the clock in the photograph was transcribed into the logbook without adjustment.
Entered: 7:01:33
